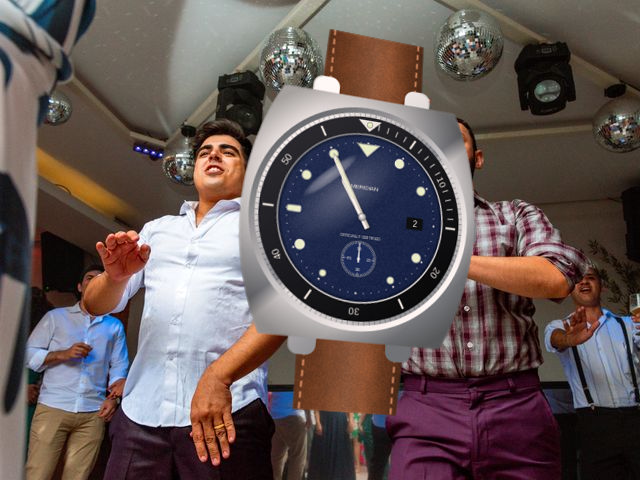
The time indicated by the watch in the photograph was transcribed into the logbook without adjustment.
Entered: 10:55
